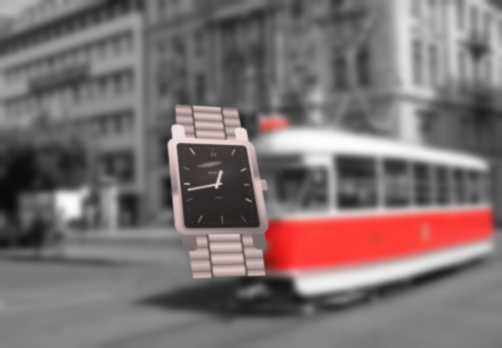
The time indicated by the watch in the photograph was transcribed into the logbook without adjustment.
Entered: 12:43
